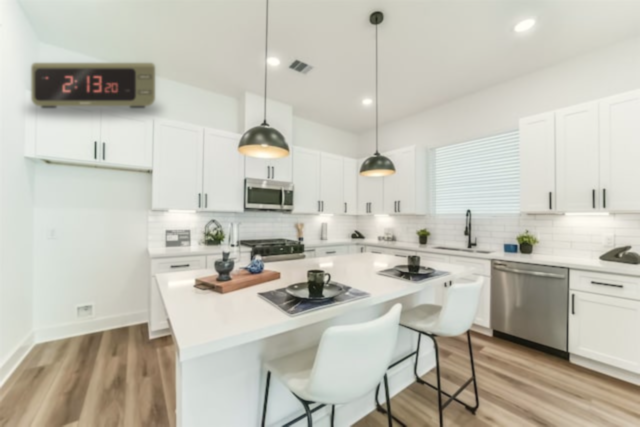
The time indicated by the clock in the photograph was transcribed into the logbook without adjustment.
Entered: 2:13
